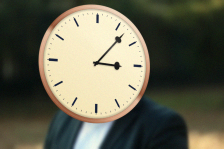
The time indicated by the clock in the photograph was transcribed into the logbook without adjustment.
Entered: 3:07
